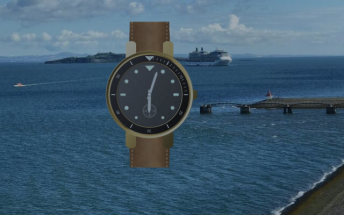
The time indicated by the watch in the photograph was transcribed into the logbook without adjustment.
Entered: 6:03
